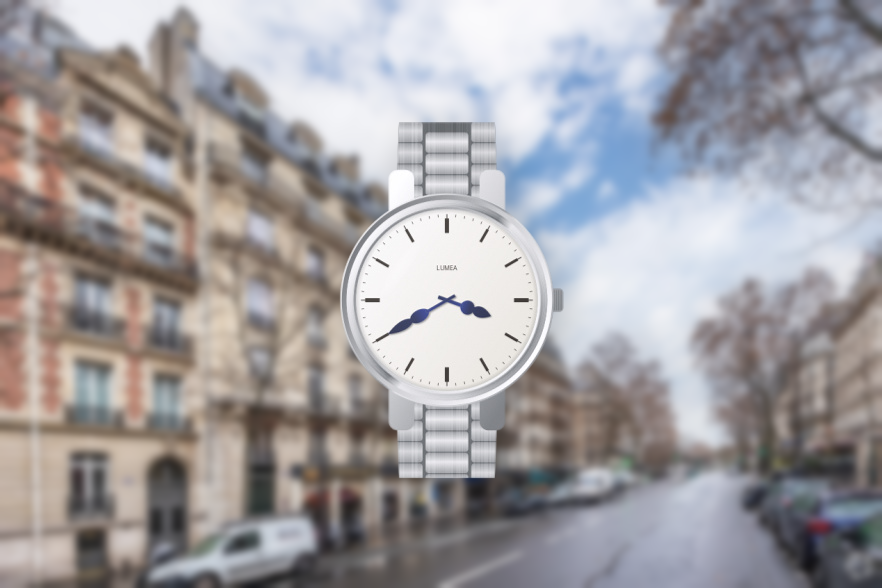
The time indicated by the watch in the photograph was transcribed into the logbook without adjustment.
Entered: 3:40
